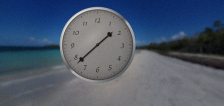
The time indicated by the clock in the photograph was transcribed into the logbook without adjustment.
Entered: 1:38
